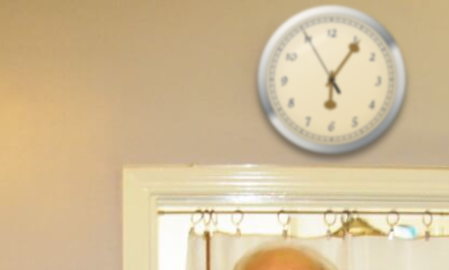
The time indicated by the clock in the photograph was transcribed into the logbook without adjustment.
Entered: 6:05:55
